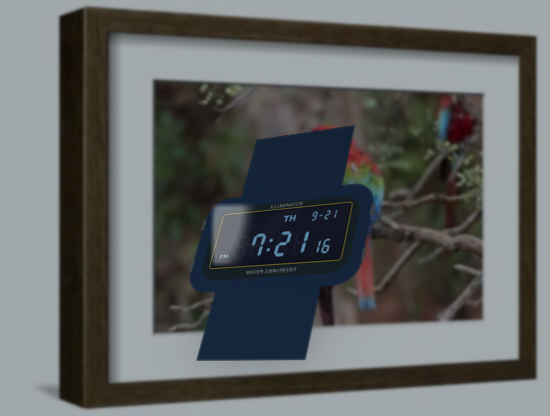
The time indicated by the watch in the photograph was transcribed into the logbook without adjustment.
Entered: 7:21:16
